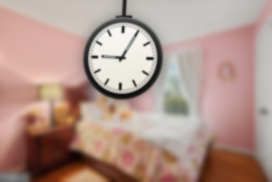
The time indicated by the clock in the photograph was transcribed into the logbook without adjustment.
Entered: 9:05
